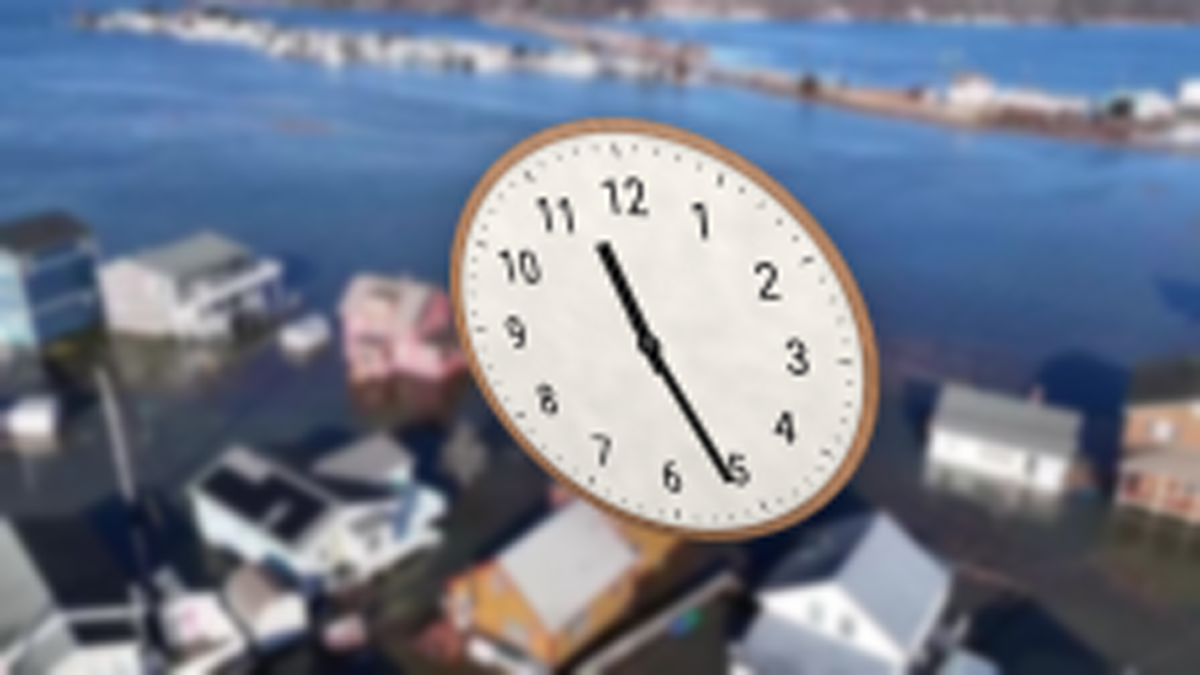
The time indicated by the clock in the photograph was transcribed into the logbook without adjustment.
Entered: 11:26
